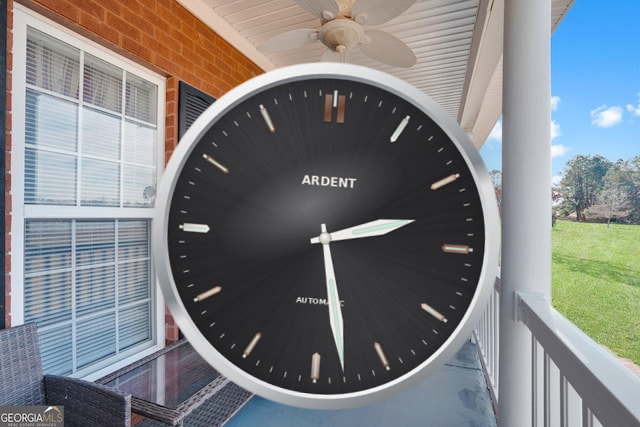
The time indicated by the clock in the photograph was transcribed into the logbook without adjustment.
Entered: 2:28
